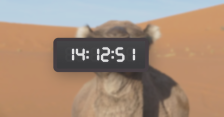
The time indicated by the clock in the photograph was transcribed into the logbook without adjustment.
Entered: 14:12:51
